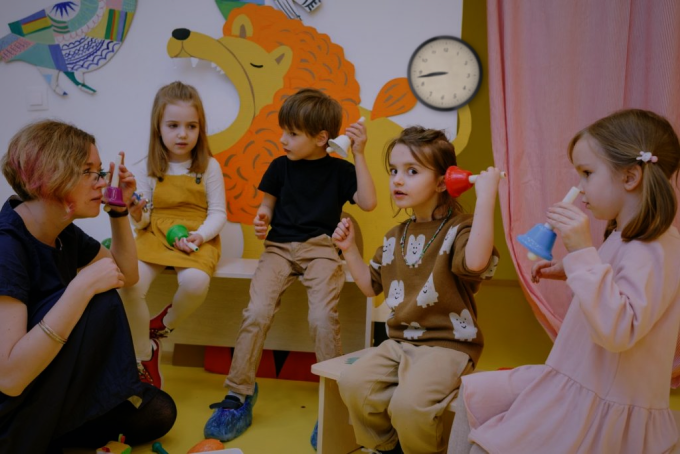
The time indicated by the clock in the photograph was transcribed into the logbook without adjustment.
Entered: 8:43
